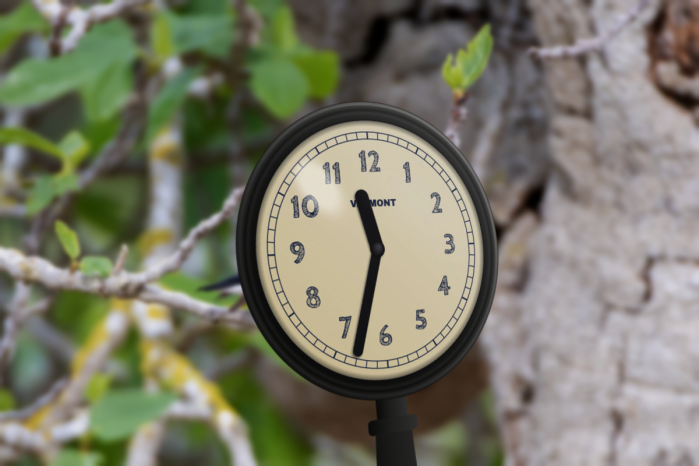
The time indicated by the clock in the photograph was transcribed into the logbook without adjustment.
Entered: 11:33
